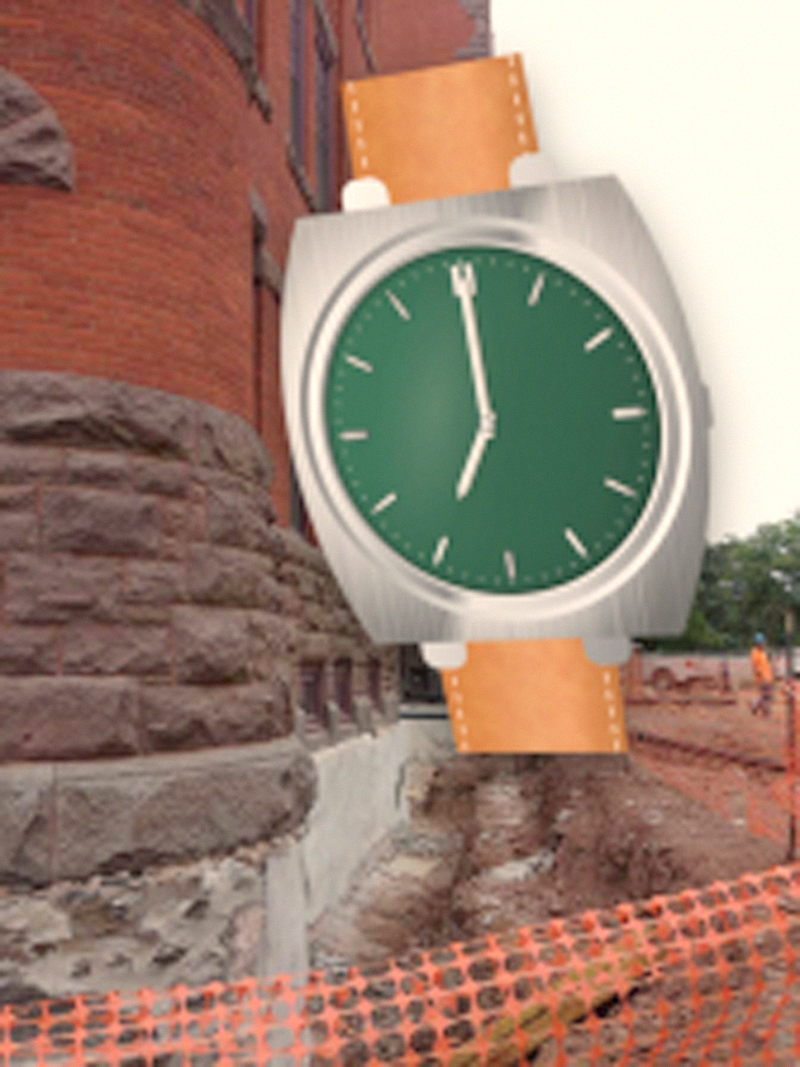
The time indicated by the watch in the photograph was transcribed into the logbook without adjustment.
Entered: 7:00
